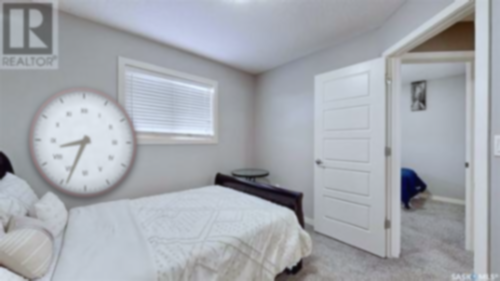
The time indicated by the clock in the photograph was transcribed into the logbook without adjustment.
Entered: 8:34
